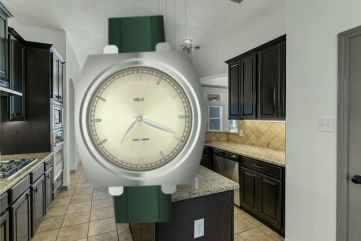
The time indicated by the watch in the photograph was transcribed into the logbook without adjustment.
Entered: 7:19
